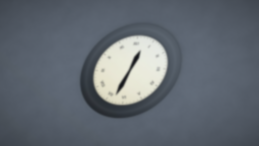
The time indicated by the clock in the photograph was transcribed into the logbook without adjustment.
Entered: 12:33
